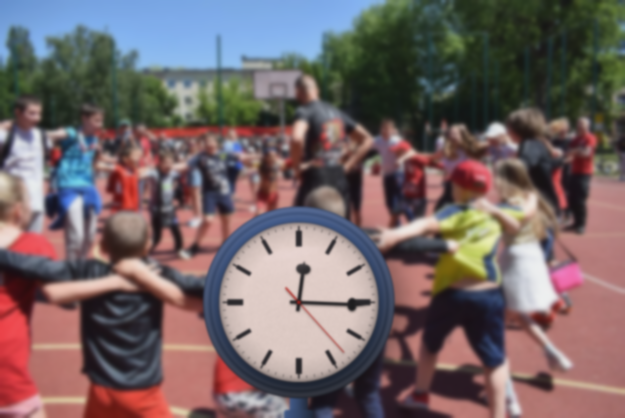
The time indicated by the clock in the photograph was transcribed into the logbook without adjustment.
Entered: 12:15:23
